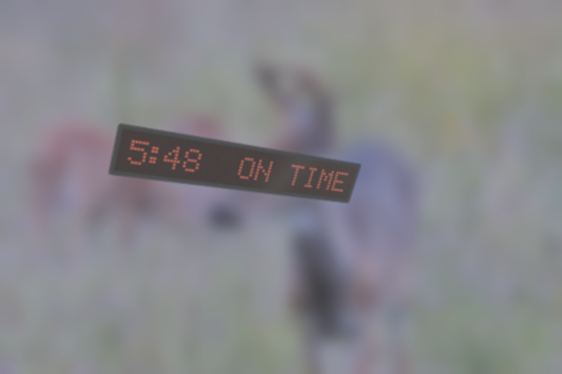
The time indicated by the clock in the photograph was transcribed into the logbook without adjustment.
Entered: 5:48
